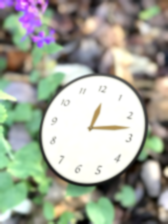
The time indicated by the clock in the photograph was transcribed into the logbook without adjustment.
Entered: 12:13
